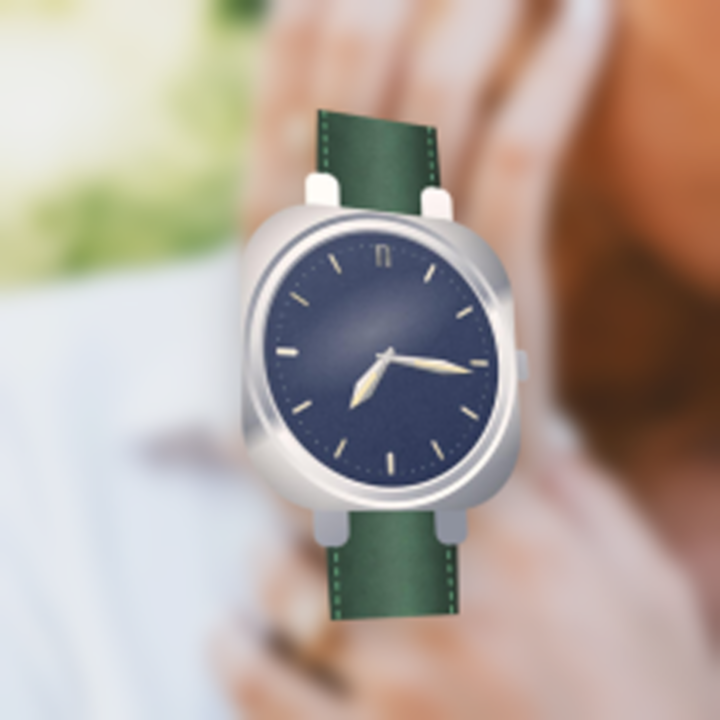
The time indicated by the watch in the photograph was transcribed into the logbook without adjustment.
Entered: 7:16
